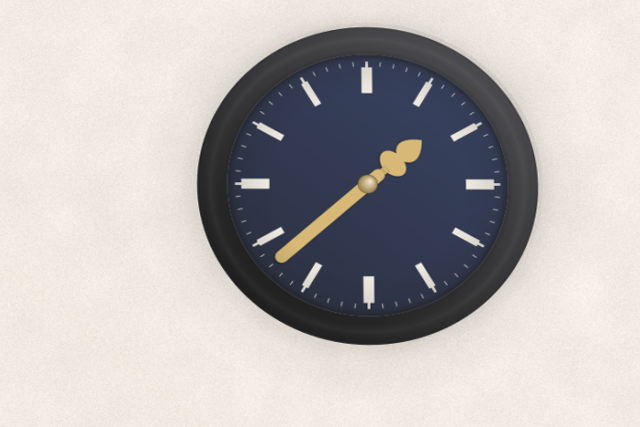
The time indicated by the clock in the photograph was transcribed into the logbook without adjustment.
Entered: 1:38
